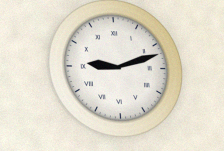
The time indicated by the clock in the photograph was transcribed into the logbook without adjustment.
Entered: 9:12
